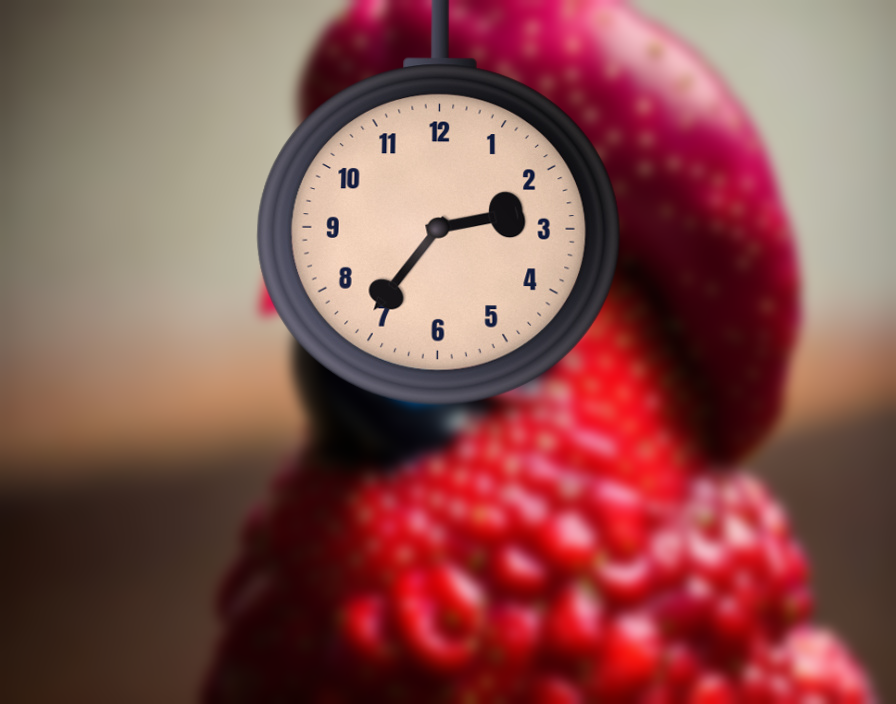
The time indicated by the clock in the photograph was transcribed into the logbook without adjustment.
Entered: 2:36
